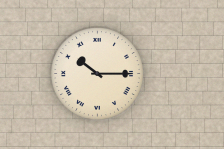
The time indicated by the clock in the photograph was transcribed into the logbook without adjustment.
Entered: 10:15
